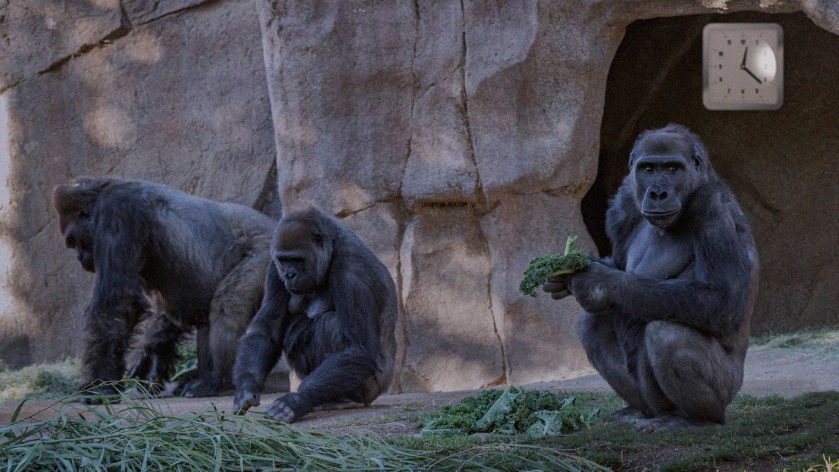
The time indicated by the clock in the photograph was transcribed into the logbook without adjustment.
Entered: 12:22
